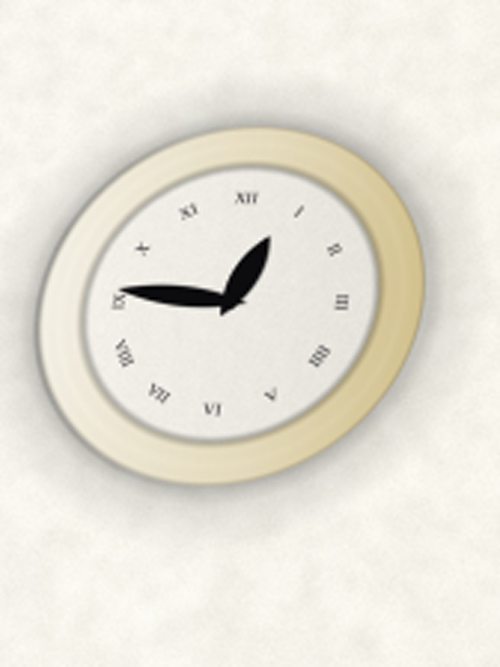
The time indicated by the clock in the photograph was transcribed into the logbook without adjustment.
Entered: 12:46
